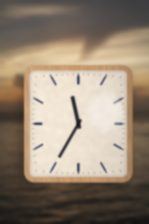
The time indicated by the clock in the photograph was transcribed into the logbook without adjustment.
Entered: 11:35
